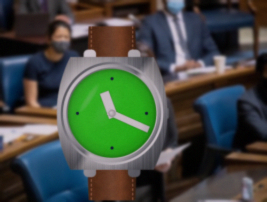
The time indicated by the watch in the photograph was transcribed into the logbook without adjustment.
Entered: 11:19
